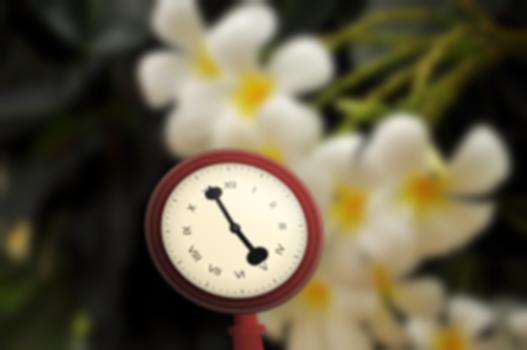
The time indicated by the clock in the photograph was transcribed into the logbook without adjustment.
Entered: 4:56
